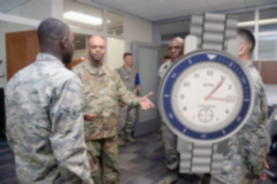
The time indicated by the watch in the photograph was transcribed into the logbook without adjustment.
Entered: 3:06
